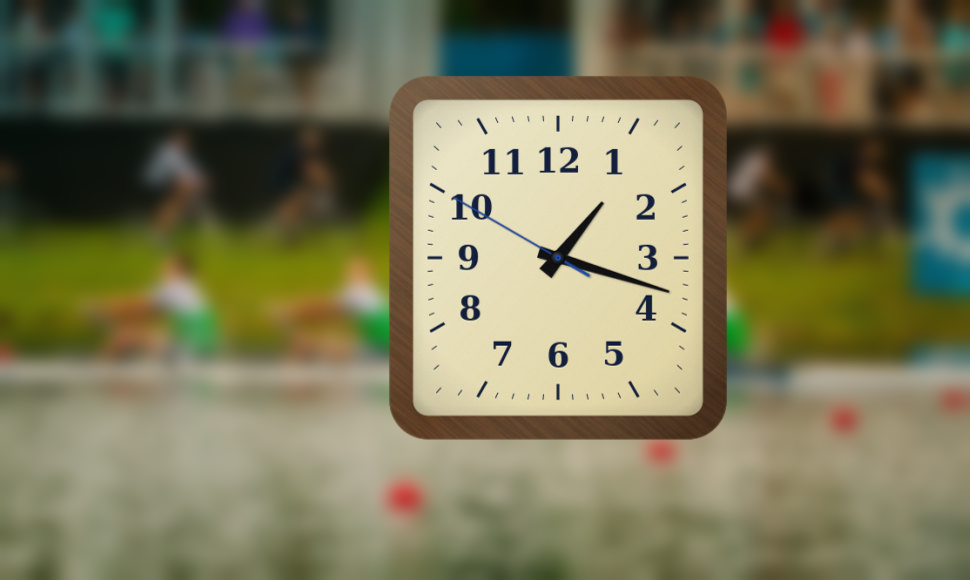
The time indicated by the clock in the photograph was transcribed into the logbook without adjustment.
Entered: 1:17:50
